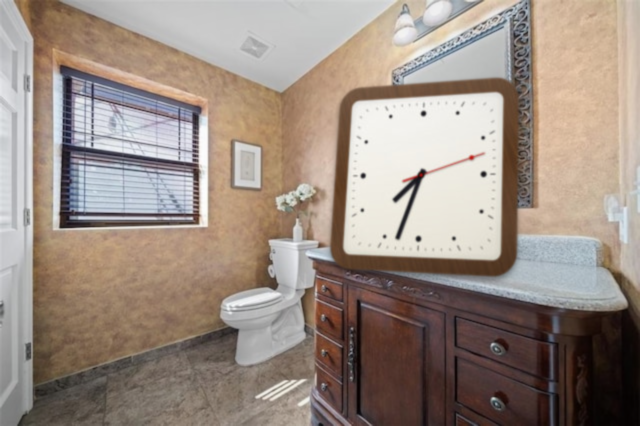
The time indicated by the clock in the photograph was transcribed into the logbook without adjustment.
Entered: 7:33:12
